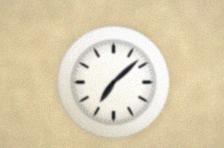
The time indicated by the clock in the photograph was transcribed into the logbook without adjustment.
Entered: 7:08
